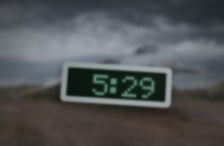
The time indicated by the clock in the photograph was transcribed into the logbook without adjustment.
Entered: 5:29
